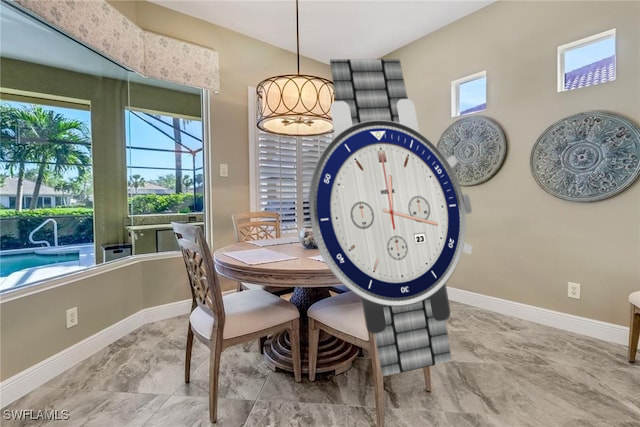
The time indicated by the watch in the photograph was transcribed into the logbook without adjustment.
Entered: 12:18
